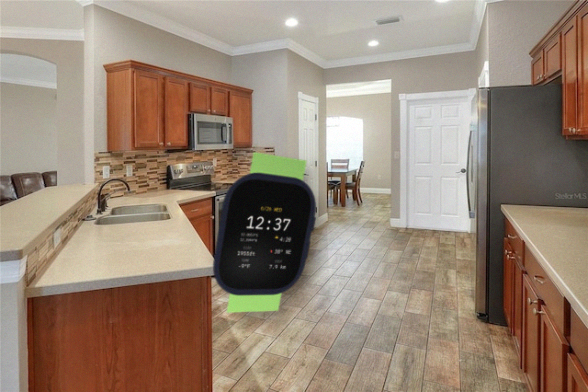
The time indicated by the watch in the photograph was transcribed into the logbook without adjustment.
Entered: 12:37
